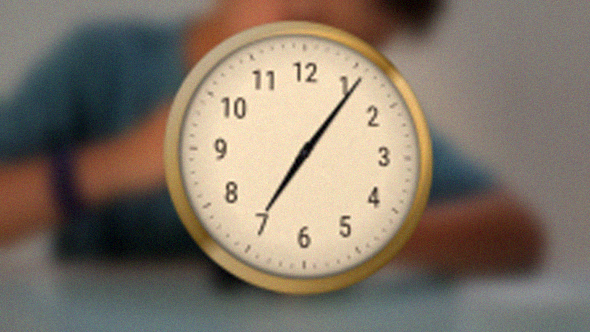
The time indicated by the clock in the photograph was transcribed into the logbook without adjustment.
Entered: 7:06
